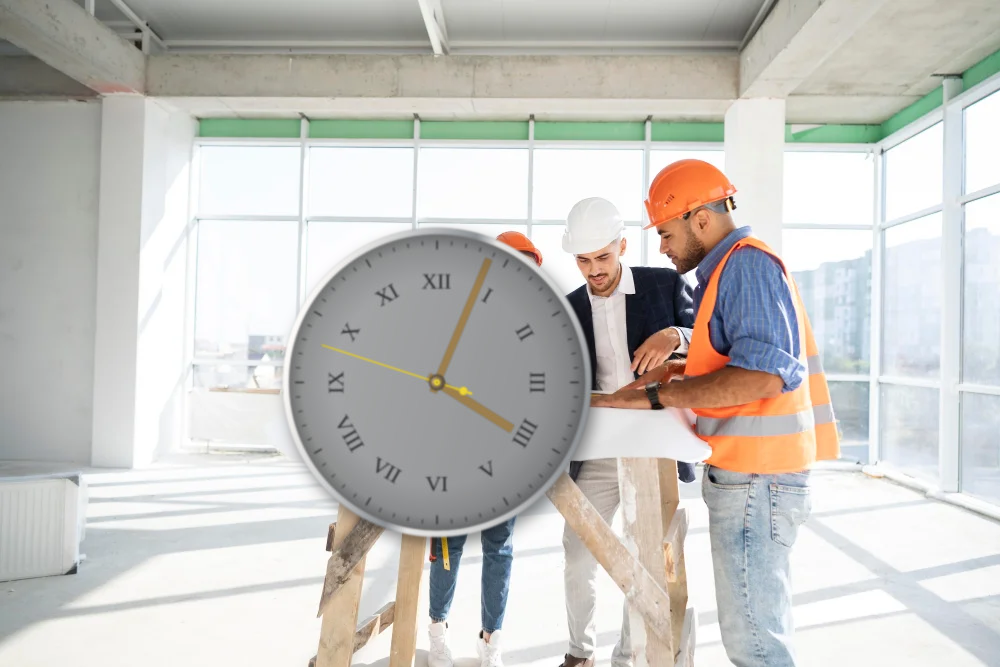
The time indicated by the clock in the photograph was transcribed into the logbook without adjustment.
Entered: 4:03:48
